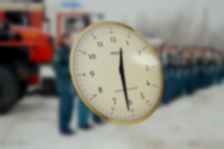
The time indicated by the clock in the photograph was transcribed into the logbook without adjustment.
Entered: 12:31
